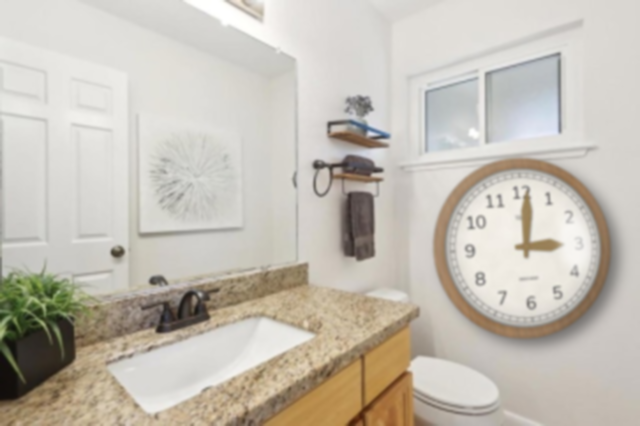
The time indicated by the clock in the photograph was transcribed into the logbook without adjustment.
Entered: 3:01
